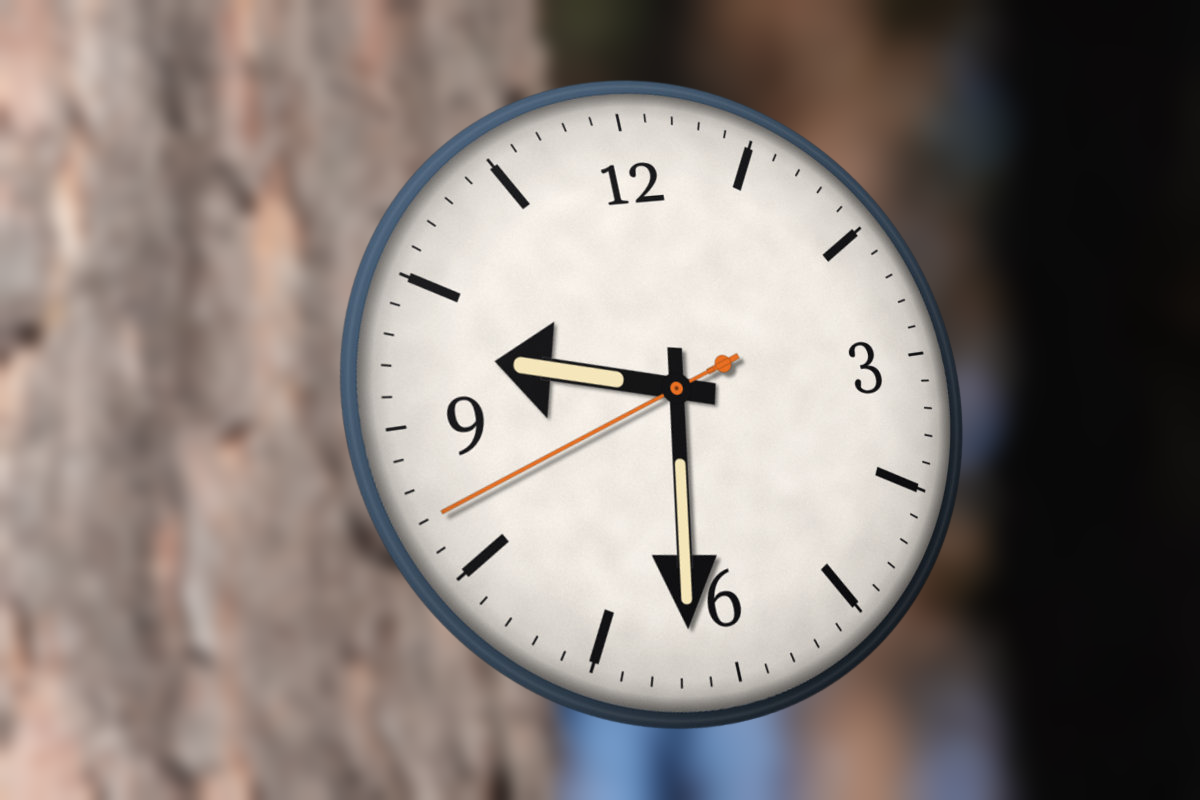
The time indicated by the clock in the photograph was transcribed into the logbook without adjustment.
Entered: 9:31:42
